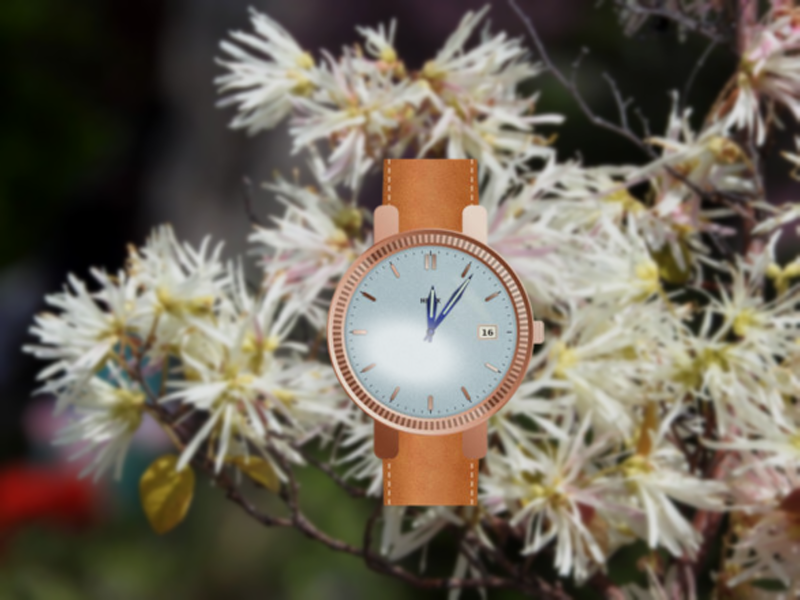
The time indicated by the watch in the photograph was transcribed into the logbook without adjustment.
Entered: 12:06
